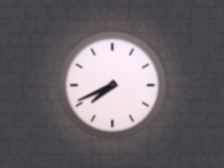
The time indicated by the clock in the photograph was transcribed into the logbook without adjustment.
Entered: 7:41
